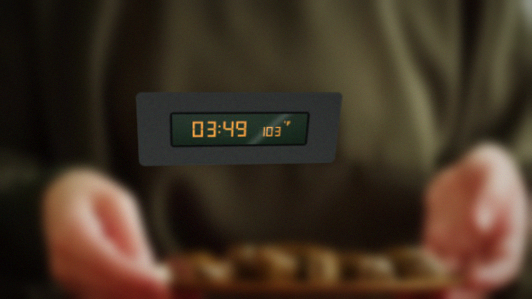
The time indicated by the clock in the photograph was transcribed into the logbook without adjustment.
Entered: 3:49
